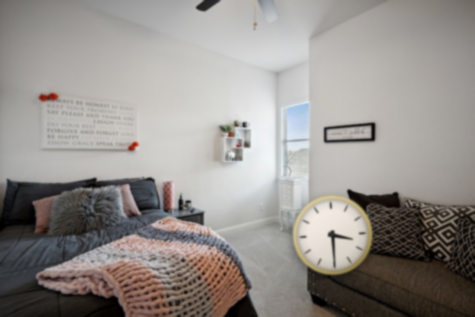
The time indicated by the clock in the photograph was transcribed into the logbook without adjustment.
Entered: 3:30
